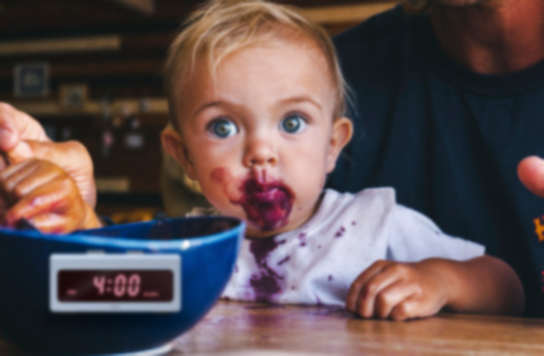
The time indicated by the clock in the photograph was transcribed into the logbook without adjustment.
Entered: 4:00
